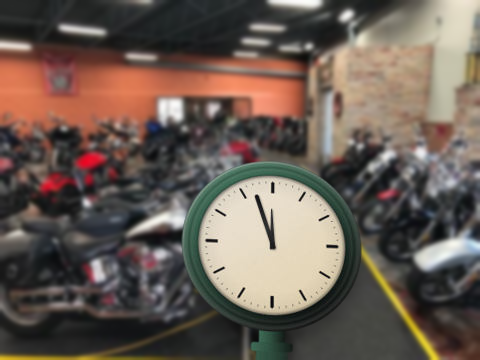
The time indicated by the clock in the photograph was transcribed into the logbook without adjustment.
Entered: 11:57
